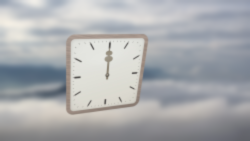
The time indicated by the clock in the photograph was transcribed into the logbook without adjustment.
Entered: 12:00
